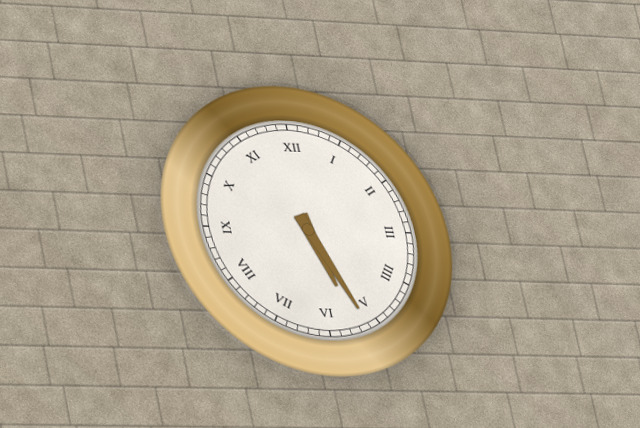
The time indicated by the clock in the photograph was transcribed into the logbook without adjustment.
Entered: 5:26
